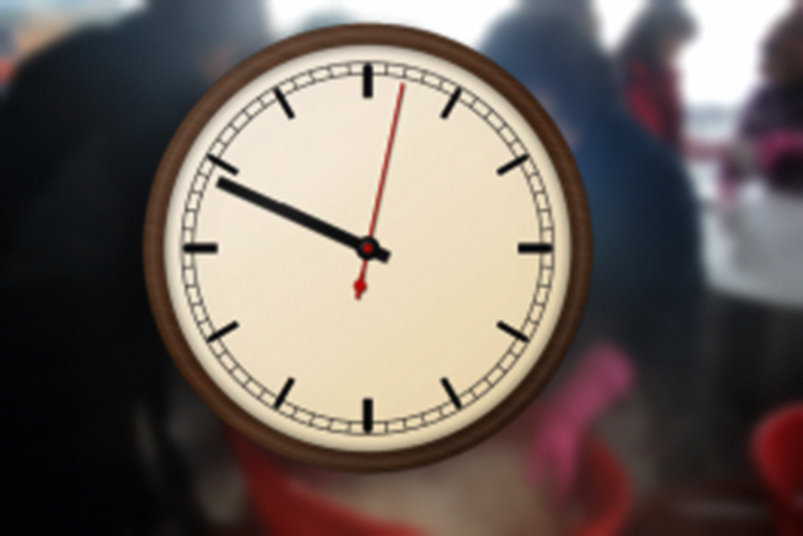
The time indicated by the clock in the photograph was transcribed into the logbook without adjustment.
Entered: 9:49:02
